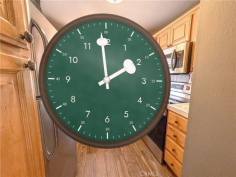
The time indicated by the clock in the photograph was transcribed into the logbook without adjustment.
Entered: 1:59
